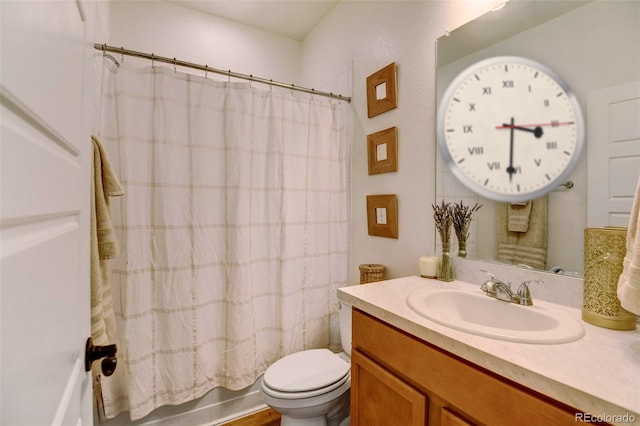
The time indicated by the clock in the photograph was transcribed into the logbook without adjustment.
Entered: 3:31:15
